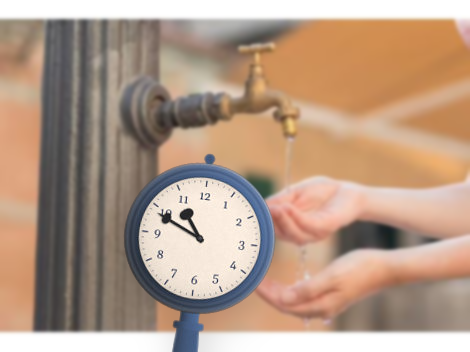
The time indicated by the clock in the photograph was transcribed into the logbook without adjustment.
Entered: 10:49
